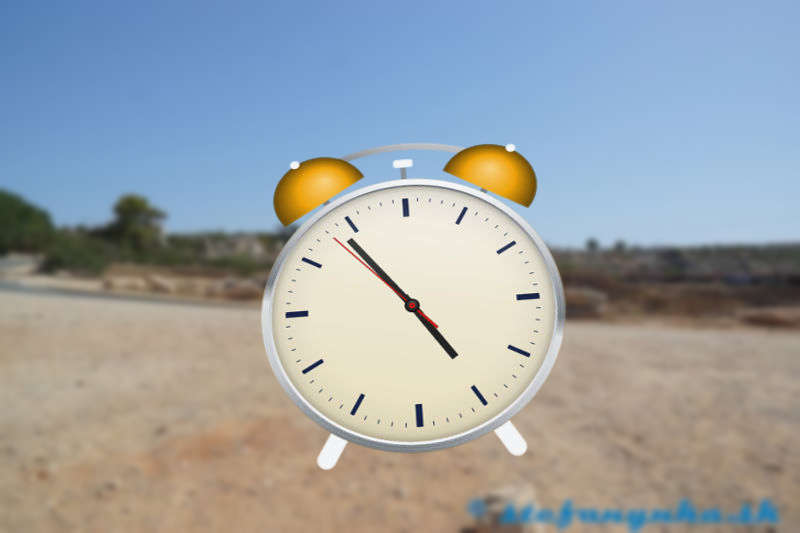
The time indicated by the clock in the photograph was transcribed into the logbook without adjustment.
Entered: 4:53:53
